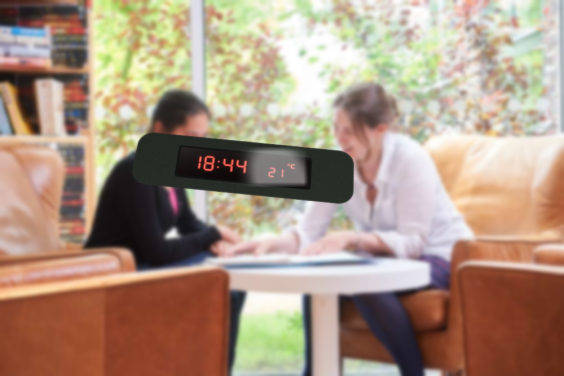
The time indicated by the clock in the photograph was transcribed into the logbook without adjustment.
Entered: 18:44
